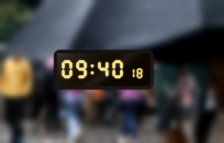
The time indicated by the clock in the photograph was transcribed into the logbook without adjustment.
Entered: 9:40:18
